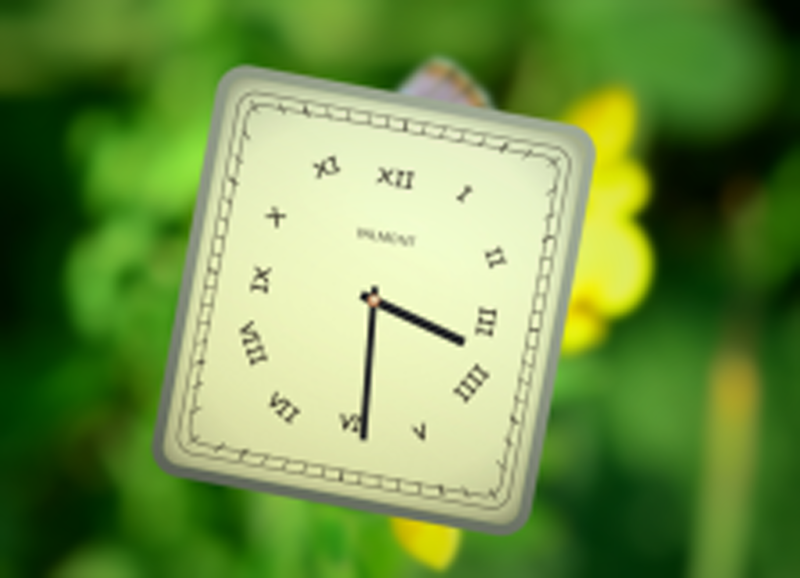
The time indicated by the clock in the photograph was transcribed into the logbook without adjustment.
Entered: 3:29
